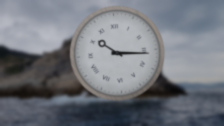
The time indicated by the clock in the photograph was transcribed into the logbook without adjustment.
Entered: 10:16
